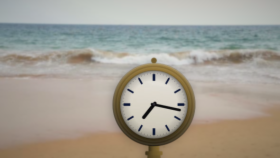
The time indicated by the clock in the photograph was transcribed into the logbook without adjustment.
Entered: 7:17
